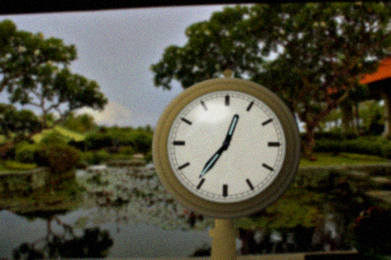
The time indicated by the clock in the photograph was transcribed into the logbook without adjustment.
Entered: 12:36
